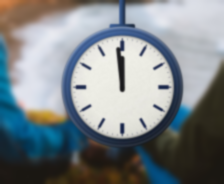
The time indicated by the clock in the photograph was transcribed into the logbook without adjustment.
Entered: 11:59
